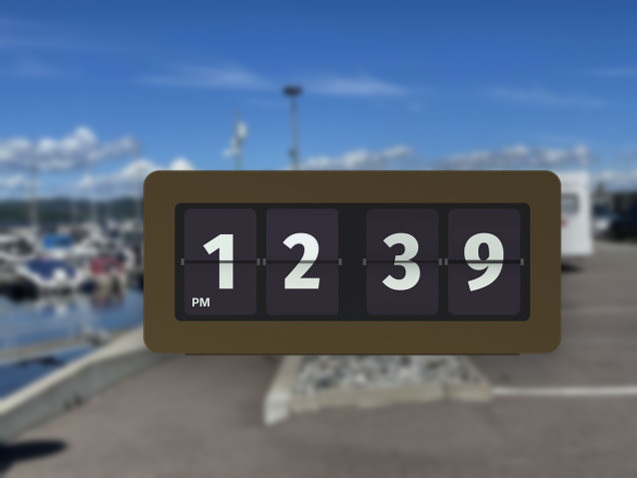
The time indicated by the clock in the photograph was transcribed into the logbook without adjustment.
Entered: 12:39
